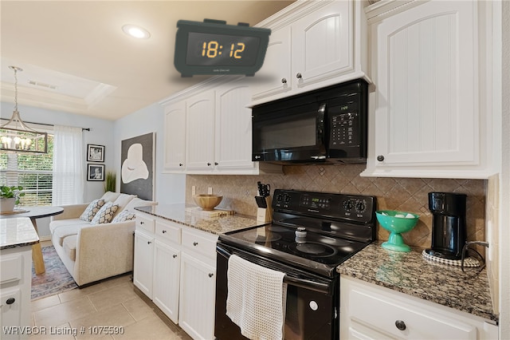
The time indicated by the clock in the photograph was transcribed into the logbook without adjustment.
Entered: 18:12
